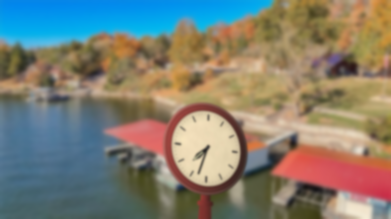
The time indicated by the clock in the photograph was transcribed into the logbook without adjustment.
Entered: 7:33
